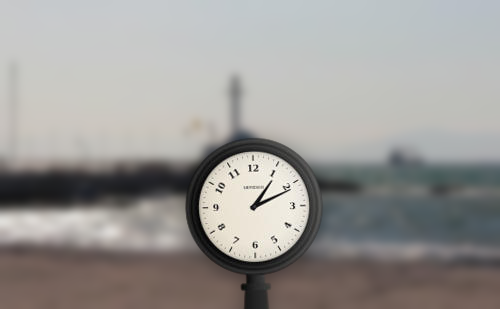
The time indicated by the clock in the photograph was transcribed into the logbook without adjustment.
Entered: 1:11
